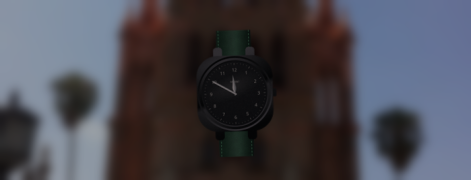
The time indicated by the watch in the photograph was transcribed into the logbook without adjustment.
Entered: 11:50
